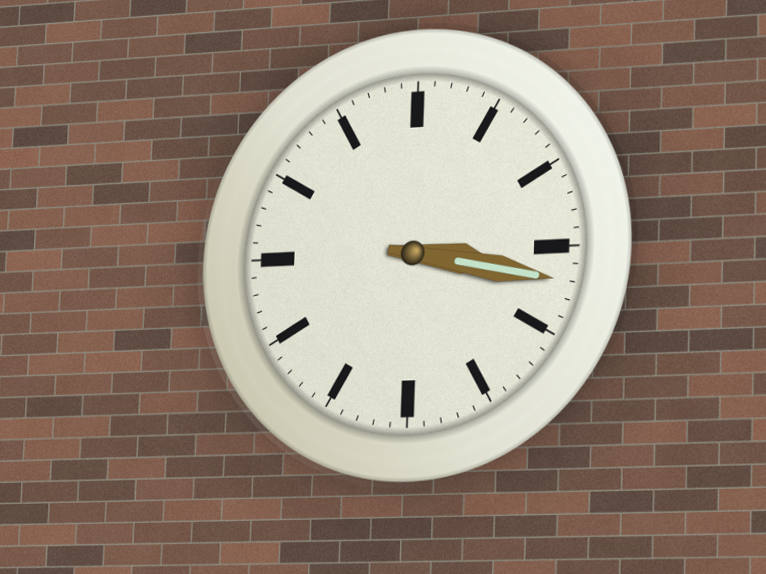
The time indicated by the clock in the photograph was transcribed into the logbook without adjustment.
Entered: 3:17
